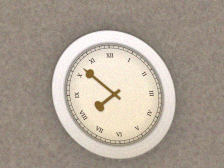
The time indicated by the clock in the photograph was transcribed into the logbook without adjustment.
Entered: 7:52
